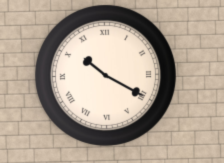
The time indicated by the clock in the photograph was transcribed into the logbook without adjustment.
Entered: 10:20
